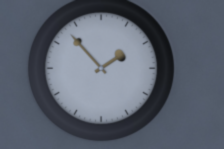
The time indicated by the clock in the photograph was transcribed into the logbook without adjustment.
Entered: 1:53
